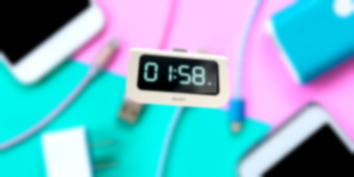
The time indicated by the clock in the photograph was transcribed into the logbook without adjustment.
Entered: 1:58
